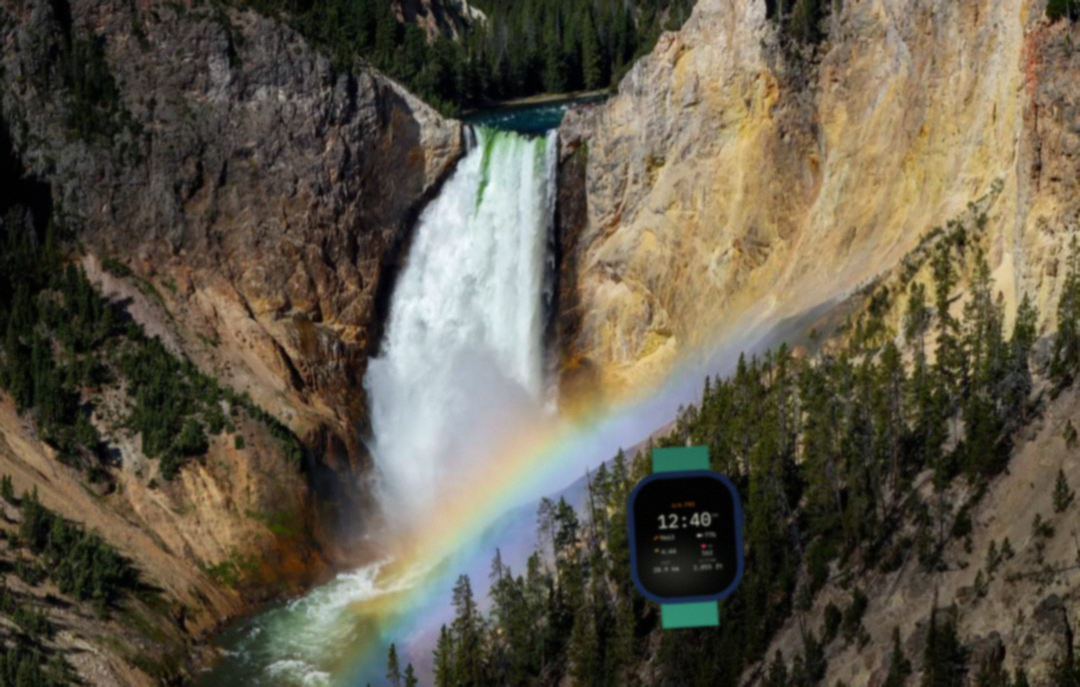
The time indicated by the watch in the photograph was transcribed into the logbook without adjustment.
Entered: 12:40
